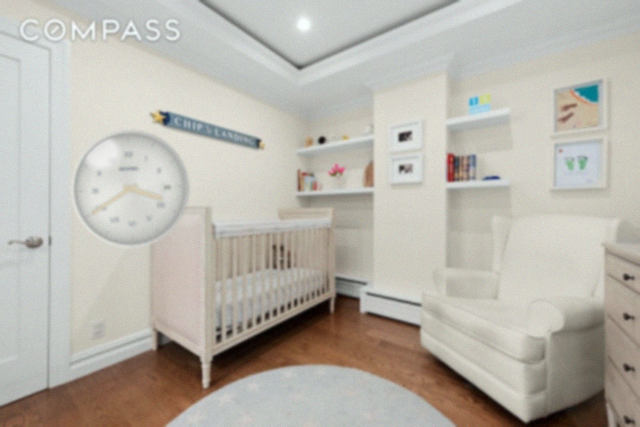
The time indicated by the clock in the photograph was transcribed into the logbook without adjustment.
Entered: 3:40
